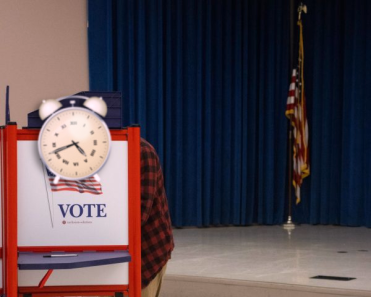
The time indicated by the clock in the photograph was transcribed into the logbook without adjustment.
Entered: 4:42
